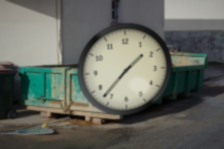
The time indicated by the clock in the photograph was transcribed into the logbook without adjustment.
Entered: 1:37
